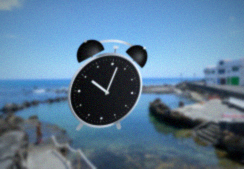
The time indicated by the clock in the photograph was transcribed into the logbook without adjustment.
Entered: 10:02
